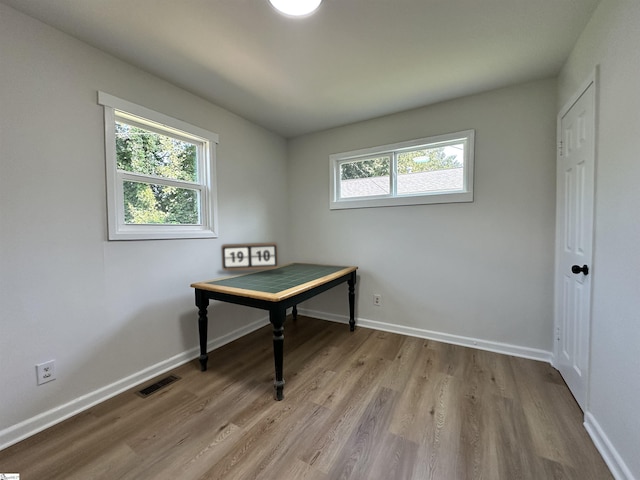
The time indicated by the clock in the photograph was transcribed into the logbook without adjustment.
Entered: 19:10
